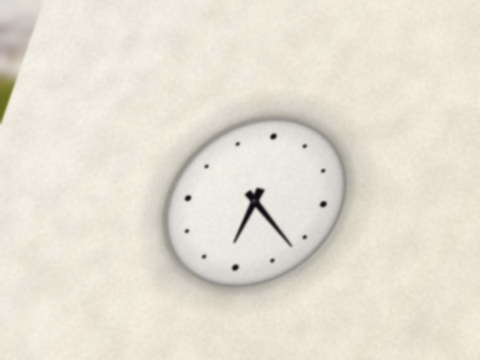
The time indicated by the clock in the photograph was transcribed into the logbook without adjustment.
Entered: 6:22
